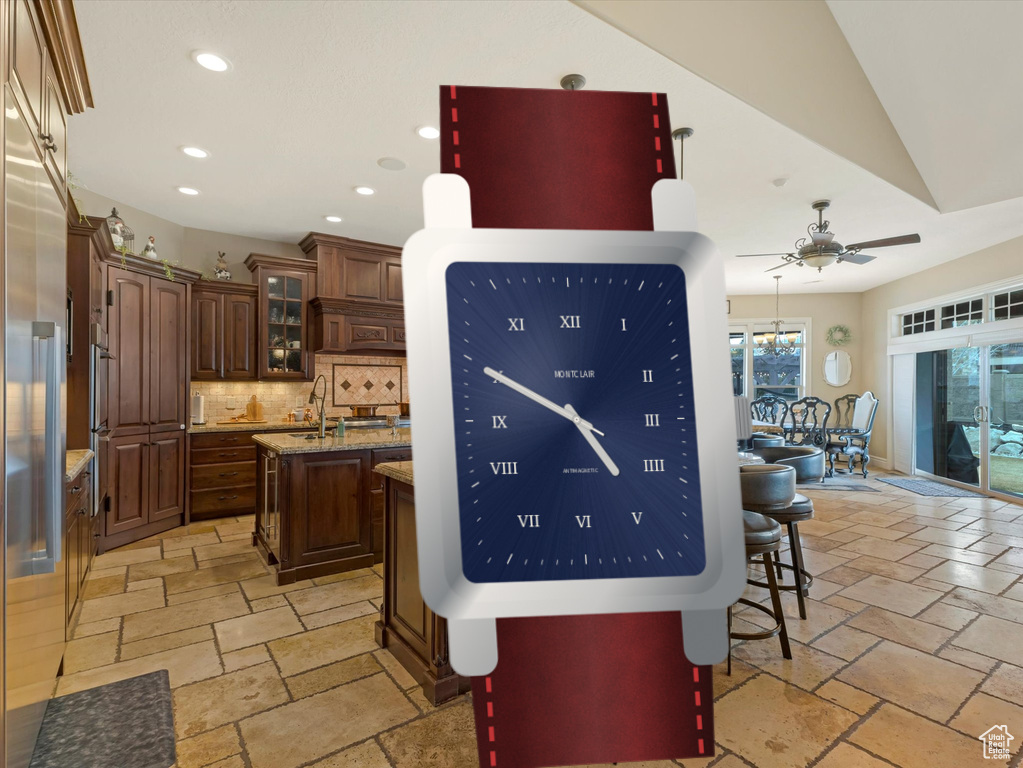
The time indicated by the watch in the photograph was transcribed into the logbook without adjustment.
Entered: 4:49:50
